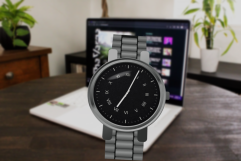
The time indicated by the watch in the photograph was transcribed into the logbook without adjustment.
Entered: 7:04
